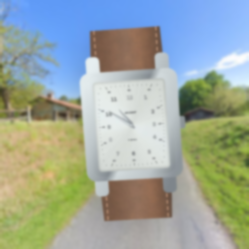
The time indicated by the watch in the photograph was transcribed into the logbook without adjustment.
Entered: 10:51
